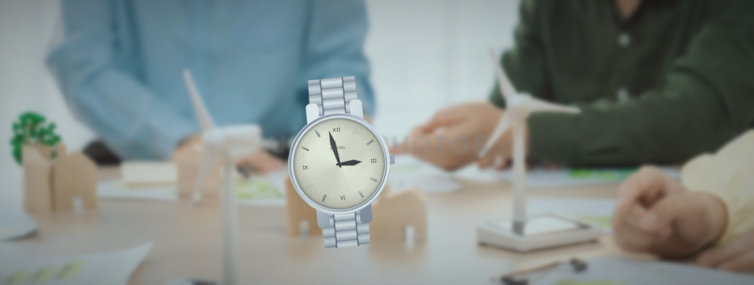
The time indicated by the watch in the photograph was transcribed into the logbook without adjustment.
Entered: 2:58
